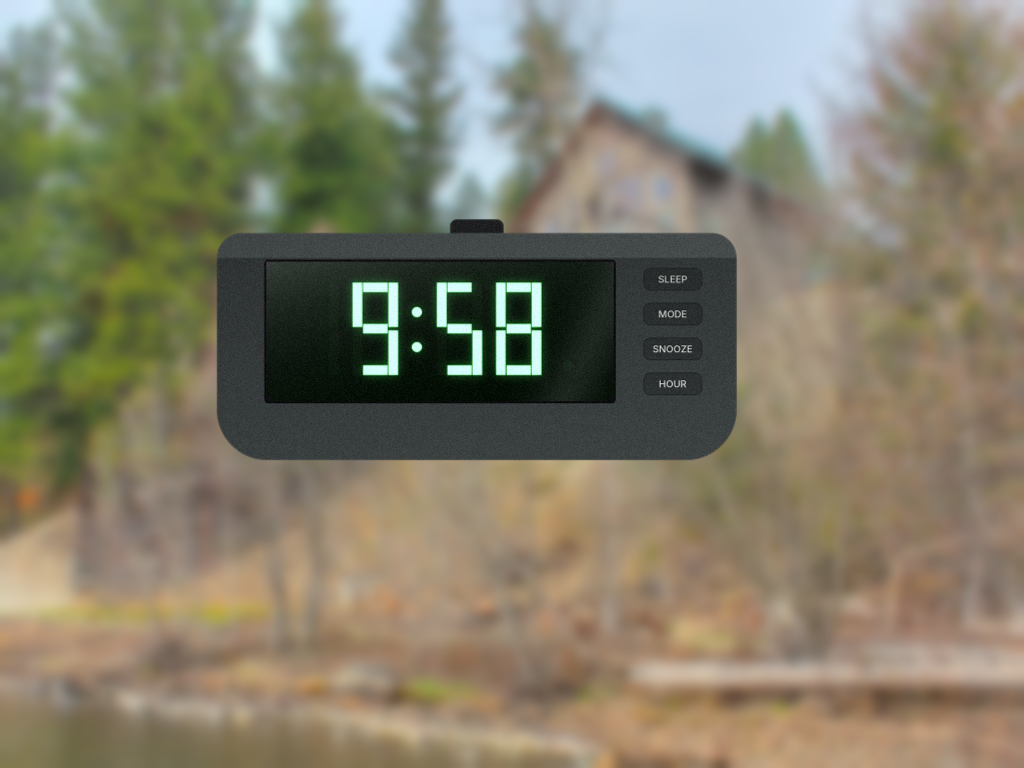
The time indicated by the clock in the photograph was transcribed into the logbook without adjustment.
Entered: 9:58
